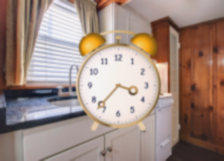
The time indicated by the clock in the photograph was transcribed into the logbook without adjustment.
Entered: 3:37
